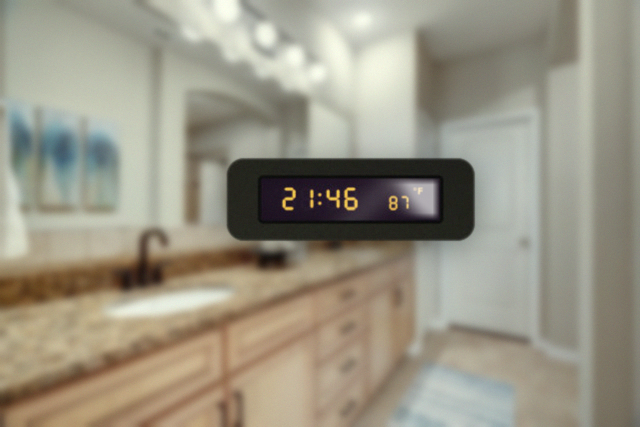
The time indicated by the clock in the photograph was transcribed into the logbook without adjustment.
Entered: 21:46
